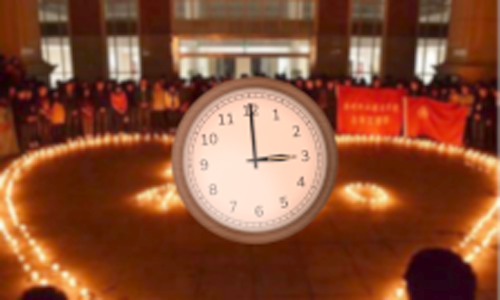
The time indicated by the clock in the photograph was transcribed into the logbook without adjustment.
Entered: 3:00
